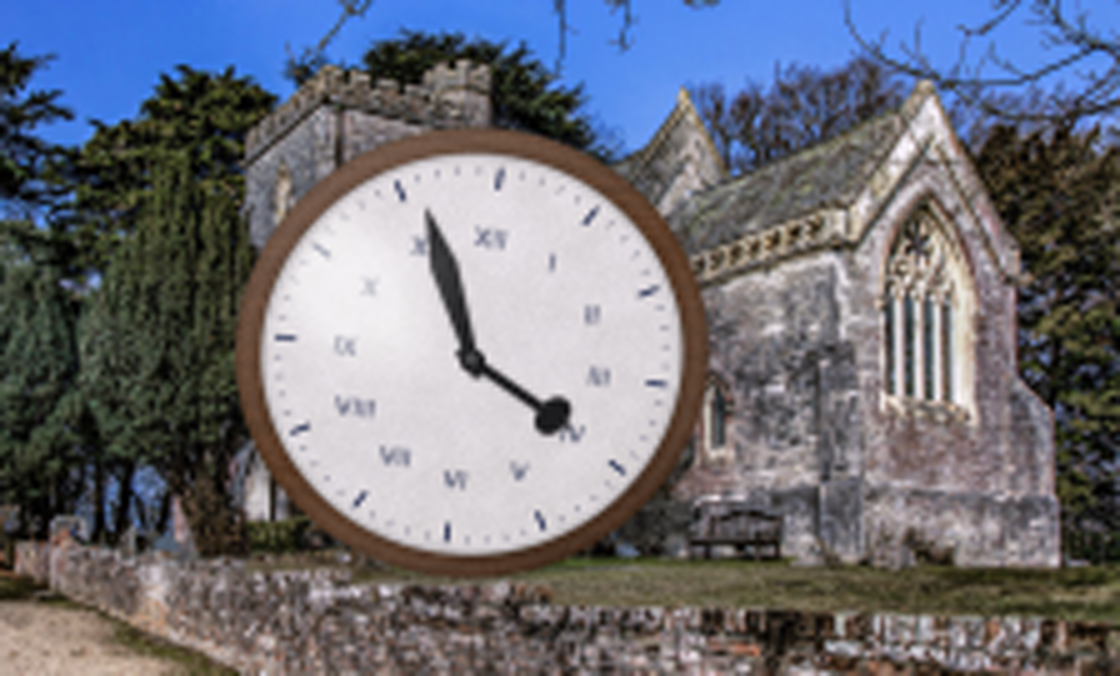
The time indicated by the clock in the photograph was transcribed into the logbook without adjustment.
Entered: 3:56
